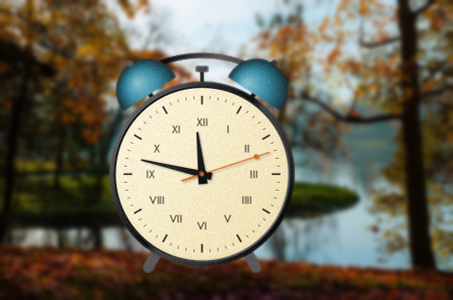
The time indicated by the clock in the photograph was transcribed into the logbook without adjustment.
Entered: 11:47:12
